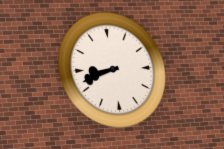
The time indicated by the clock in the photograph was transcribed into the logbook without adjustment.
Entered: 8:42
